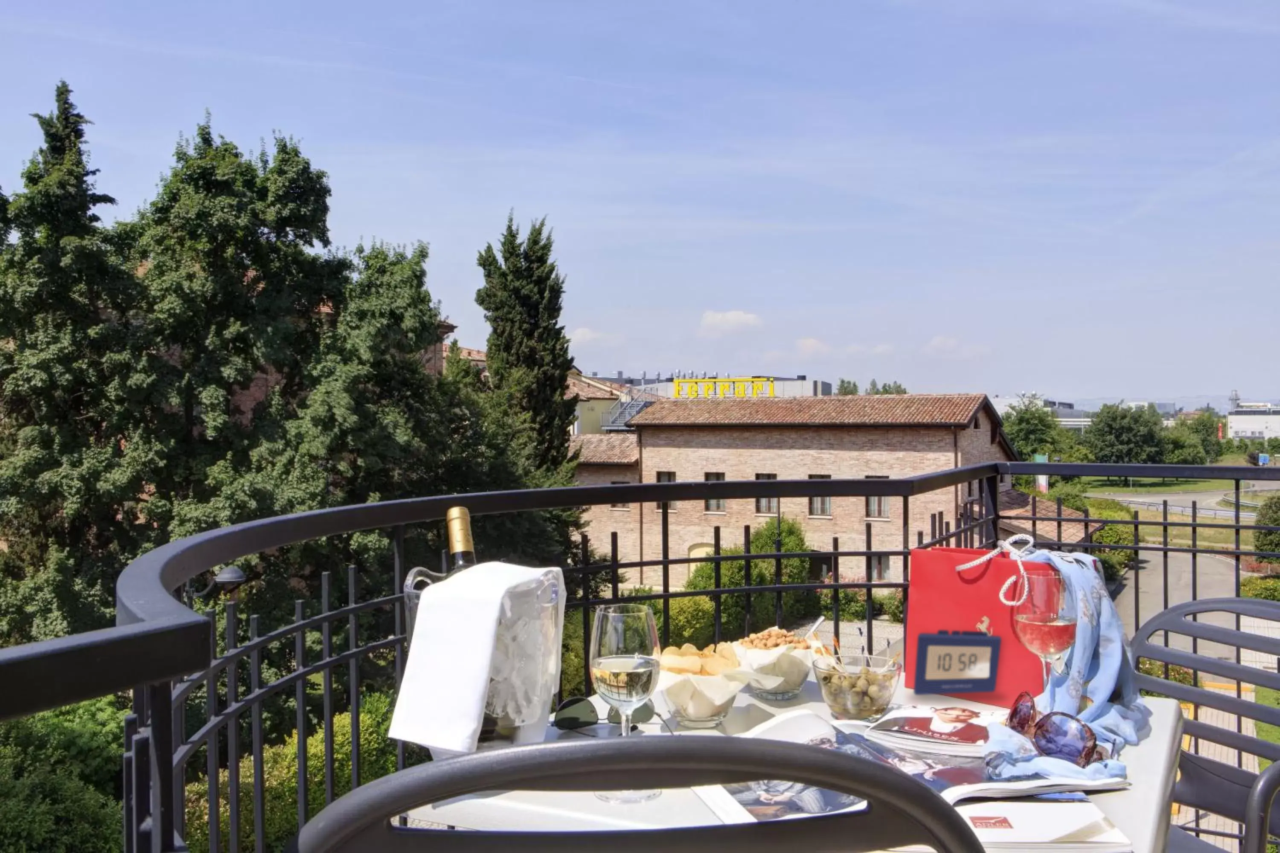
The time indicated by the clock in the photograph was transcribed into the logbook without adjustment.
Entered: 10:58
